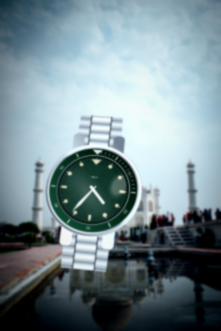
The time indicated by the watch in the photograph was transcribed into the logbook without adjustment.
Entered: 4:36
